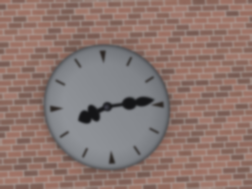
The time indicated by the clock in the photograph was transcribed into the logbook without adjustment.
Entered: 8:14
